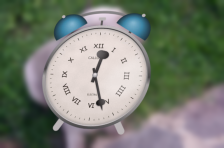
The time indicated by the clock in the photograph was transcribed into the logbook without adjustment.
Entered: 12:27
